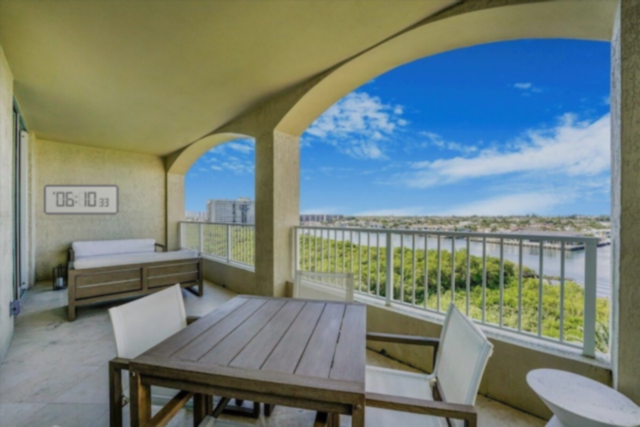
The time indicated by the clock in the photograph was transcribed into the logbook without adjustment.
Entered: 6:10
